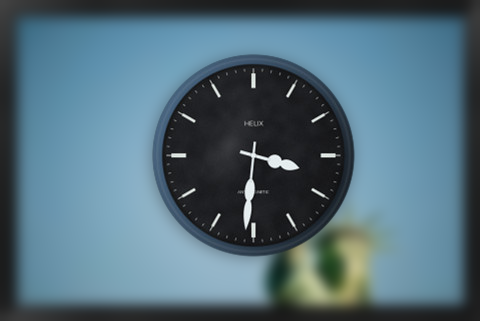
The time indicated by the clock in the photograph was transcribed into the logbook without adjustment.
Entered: 3:31
